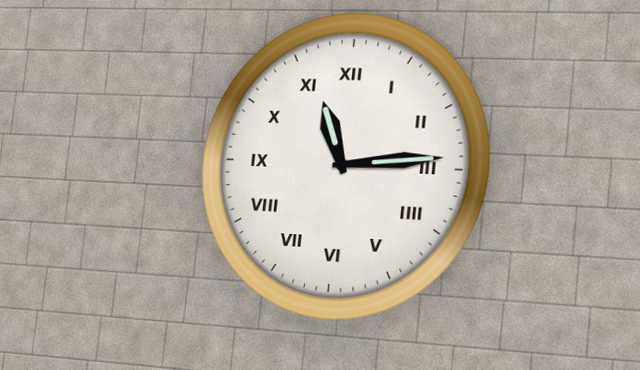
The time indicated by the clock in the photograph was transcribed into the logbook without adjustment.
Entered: 11:14
